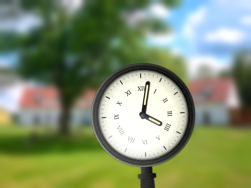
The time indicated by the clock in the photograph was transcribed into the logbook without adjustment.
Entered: 4:02
